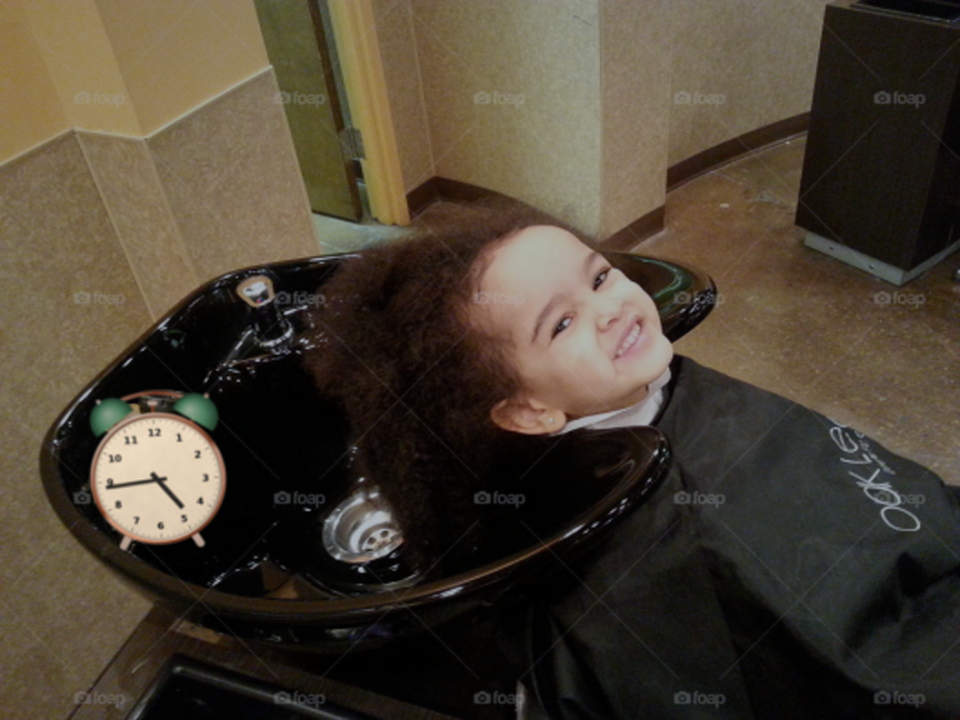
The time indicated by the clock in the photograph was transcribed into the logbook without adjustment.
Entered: 4:44
